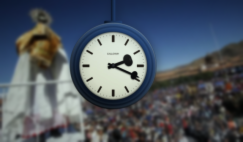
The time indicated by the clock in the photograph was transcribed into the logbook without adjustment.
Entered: 2:19
